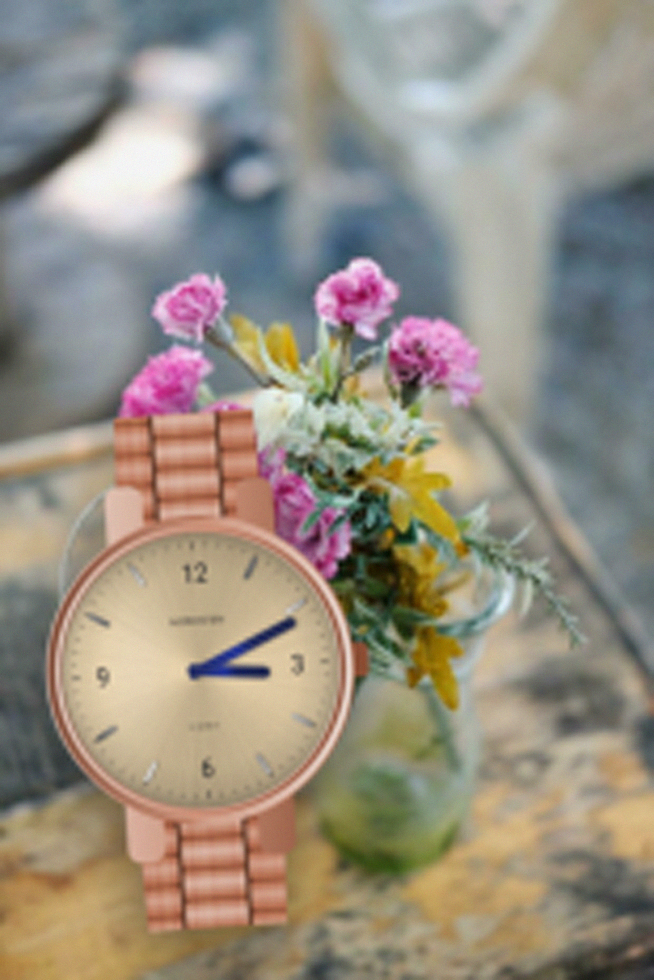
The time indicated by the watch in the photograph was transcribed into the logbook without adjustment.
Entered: 3:11
